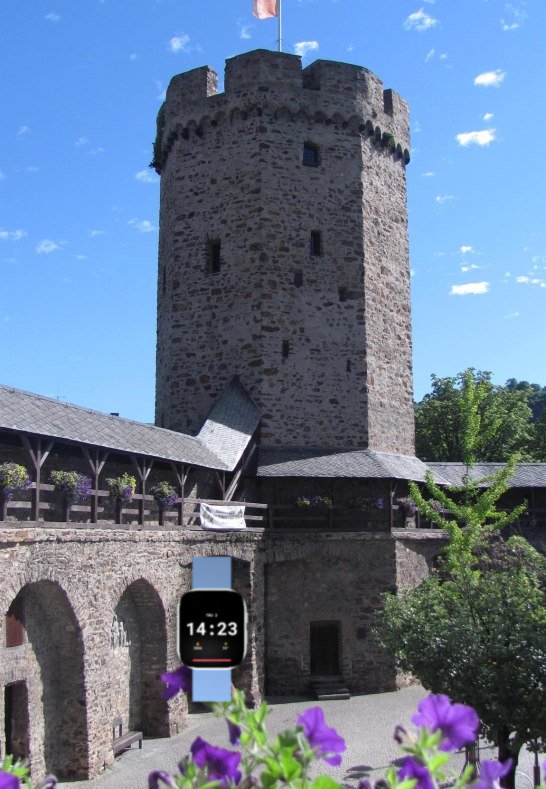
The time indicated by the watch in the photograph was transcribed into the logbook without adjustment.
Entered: 14:23
